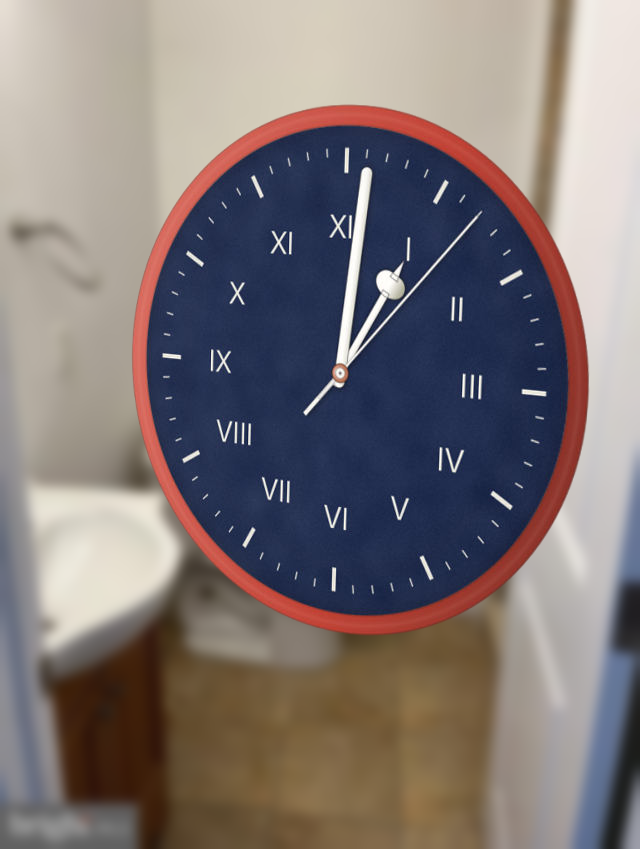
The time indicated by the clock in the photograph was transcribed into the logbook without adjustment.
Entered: 1:01:07
